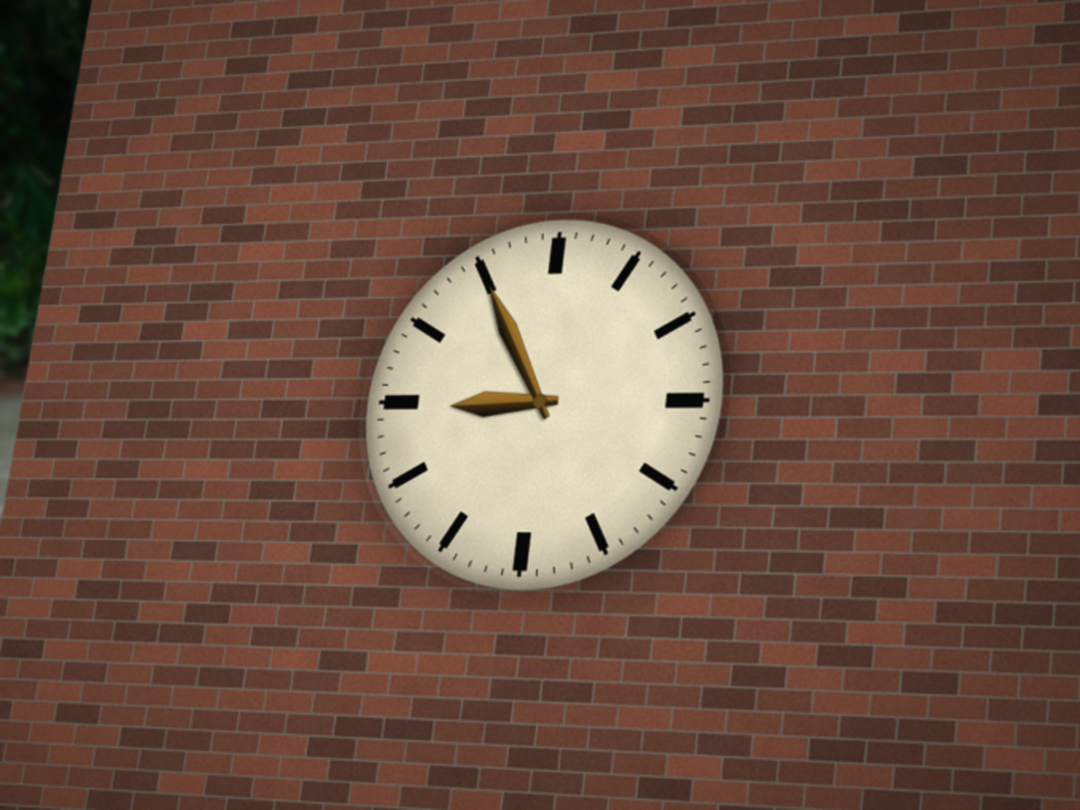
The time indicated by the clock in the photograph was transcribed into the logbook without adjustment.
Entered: 8:55
